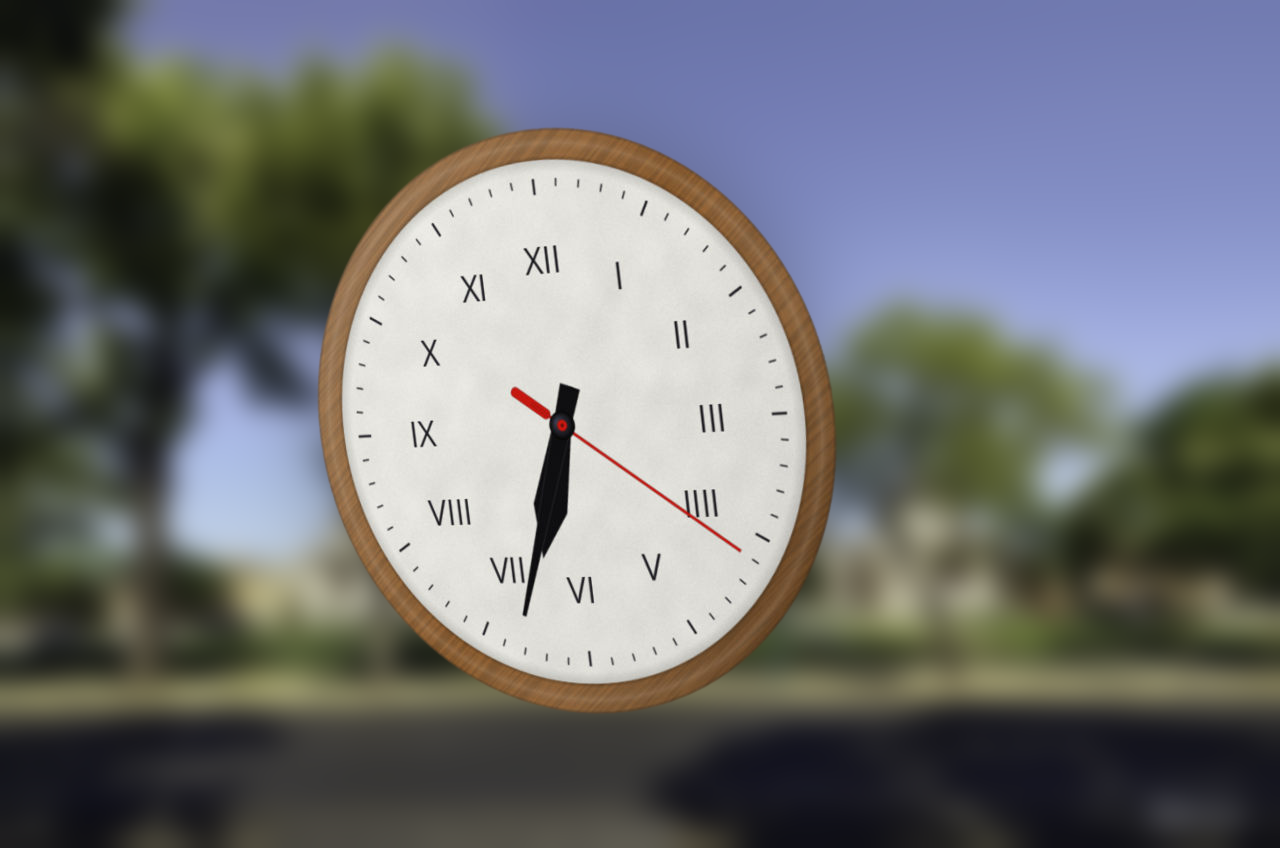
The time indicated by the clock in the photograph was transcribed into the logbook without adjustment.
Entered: 6:33:21
